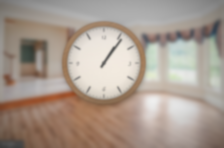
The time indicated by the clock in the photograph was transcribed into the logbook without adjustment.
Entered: 1:06
